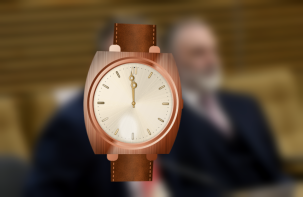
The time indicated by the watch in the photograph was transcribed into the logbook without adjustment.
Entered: 11:59
